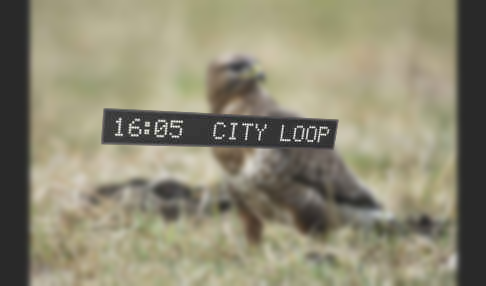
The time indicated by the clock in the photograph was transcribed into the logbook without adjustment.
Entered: 16:05
